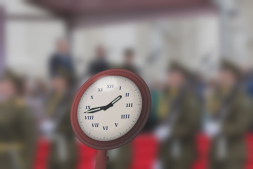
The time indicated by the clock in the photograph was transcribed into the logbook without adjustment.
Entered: 1:43
